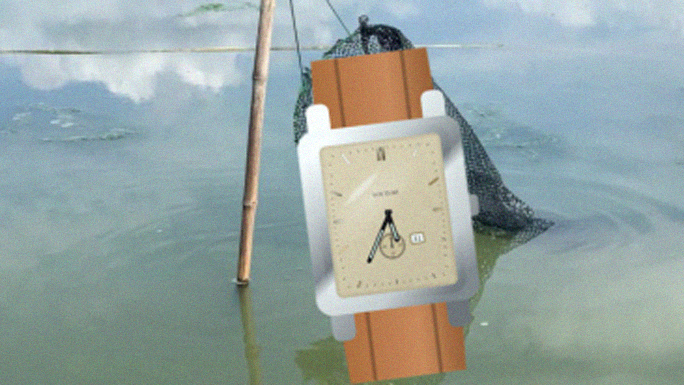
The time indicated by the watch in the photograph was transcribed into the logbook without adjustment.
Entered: 5:35
